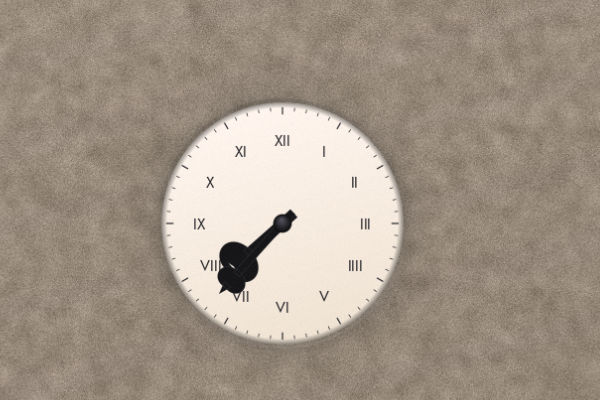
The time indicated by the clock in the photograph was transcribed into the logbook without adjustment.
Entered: 7:37
